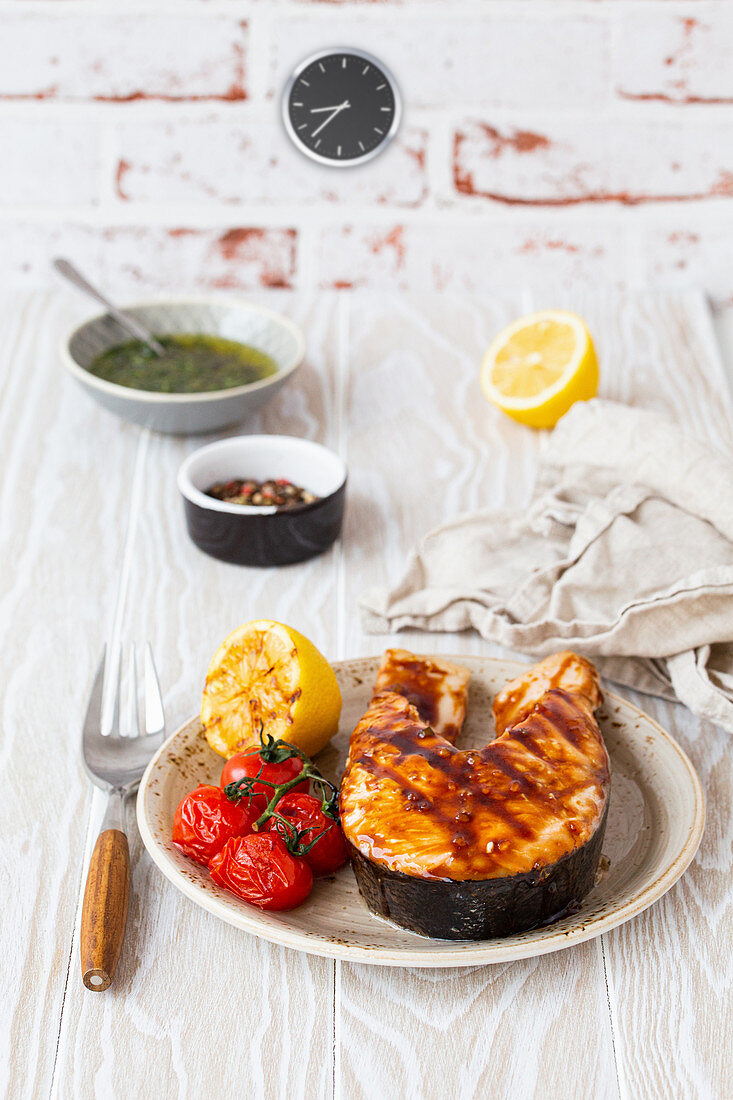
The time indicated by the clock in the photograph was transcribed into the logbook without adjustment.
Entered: 8:37
